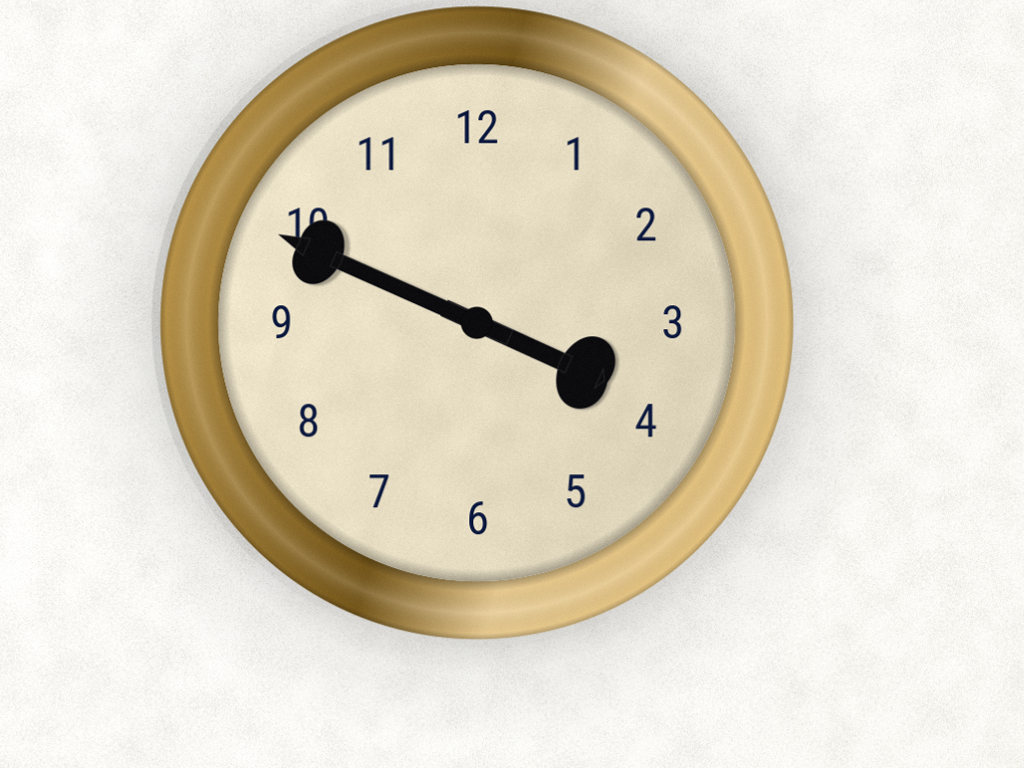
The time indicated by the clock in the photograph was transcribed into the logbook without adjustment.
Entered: 3:49
